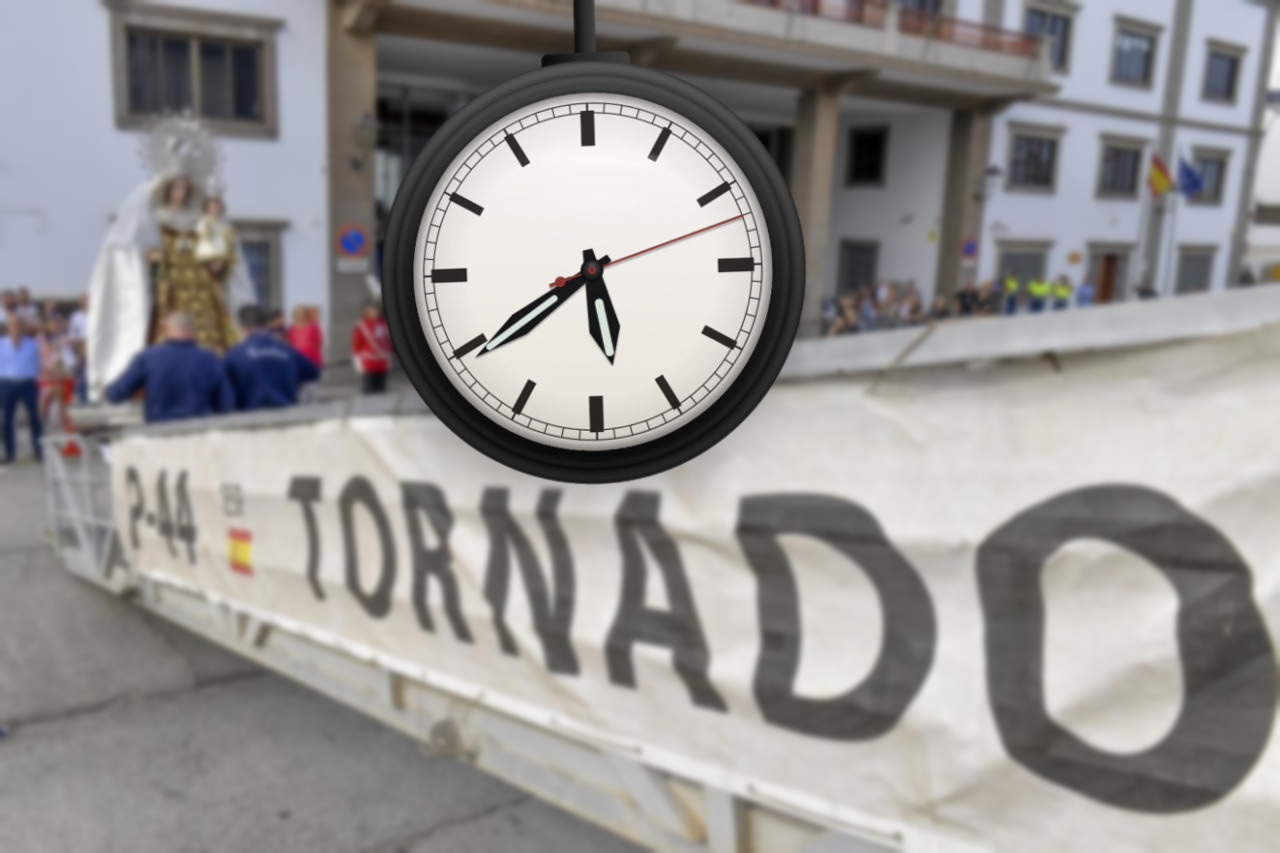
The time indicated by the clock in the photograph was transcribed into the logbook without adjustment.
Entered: 5:39:12
